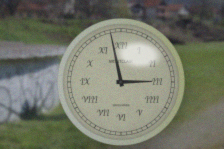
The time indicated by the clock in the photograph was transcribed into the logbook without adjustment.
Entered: 2:58
